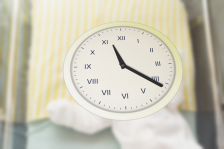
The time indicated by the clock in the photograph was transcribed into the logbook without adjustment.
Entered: 11:21
